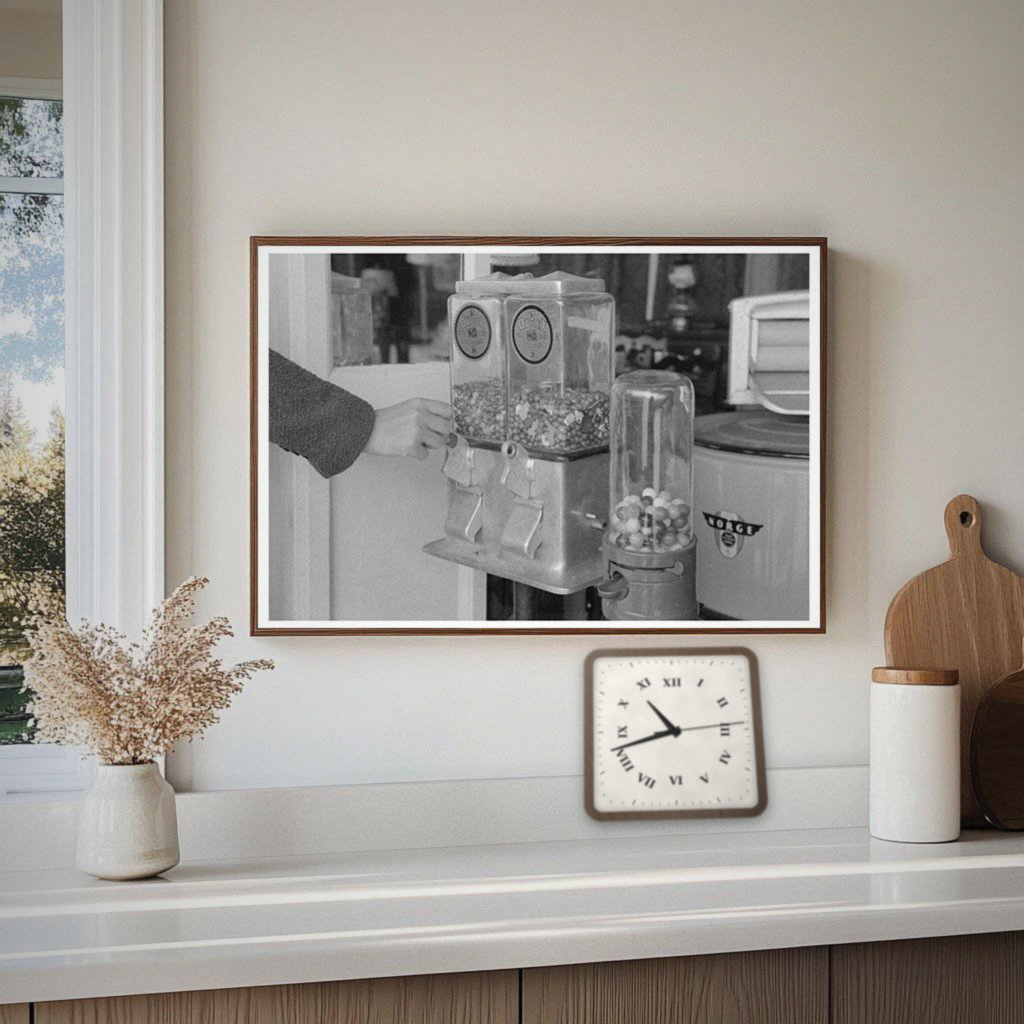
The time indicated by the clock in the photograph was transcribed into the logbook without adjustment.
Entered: 10:42:14
